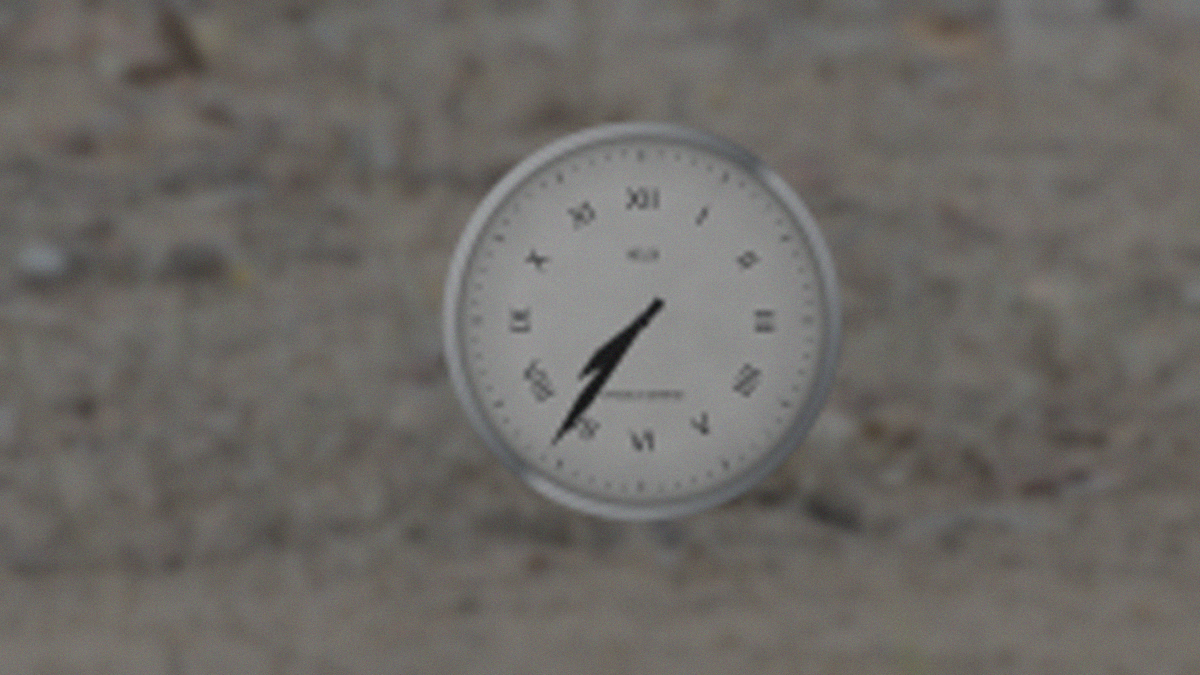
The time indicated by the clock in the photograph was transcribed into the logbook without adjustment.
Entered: 7:36
